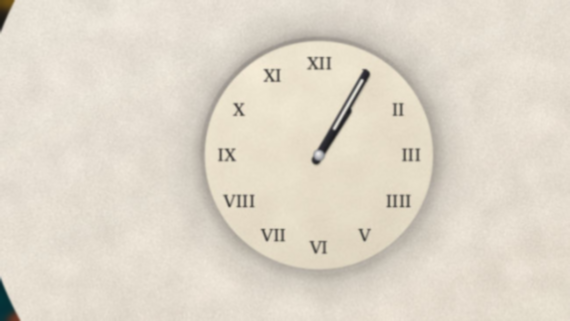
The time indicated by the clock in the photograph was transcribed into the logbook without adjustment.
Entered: 1:05
